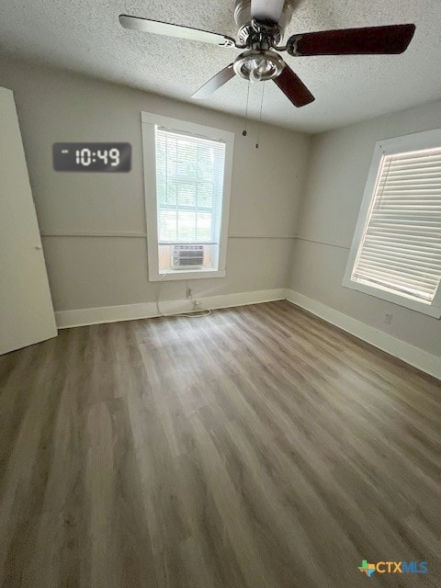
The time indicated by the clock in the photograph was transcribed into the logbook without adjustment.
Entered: 10:49
